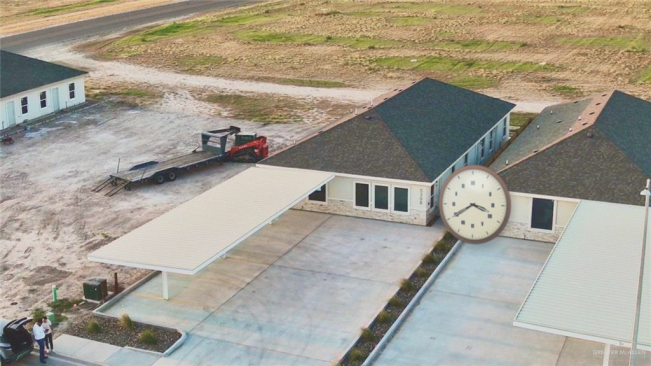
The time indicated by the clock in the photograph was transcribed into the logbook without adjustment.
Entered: 3:40
